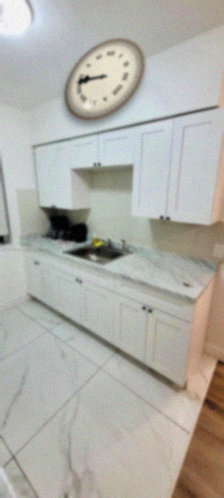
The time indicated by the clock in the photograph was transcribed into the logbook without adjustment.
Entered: 8:43
